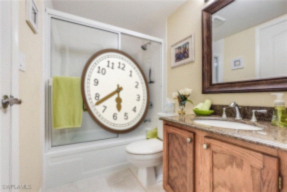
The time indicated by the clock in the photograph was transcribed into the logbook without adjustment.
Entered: 5:38
